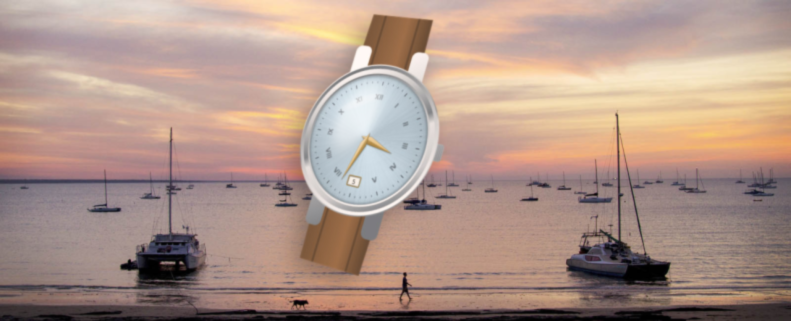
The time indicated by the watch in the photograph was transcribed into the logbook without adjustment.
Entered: 3:33
